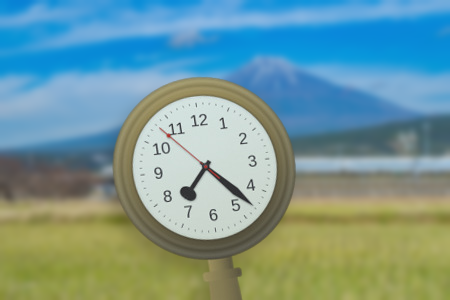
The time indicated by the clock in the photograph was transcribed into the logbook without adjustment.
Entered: 7:22:53
